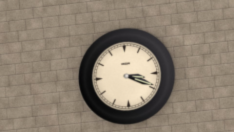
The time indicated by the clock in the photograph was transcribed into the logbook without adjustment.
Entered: 3:19
